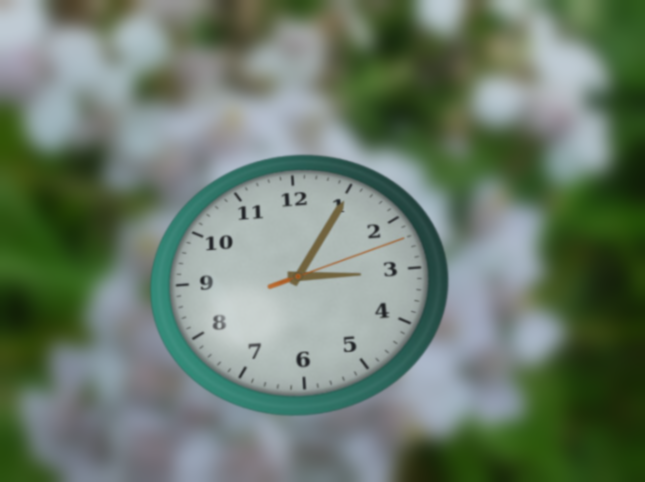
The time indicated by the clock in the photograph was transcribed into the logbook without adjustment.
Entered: 3:05:12
